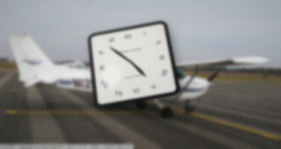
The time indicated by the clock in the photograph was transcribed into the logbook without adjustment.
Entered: 4:53
